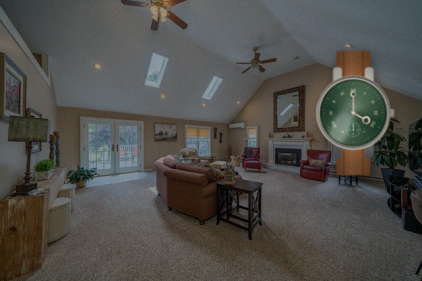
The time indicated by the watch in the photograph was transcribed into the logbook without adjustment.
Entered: 4:00
